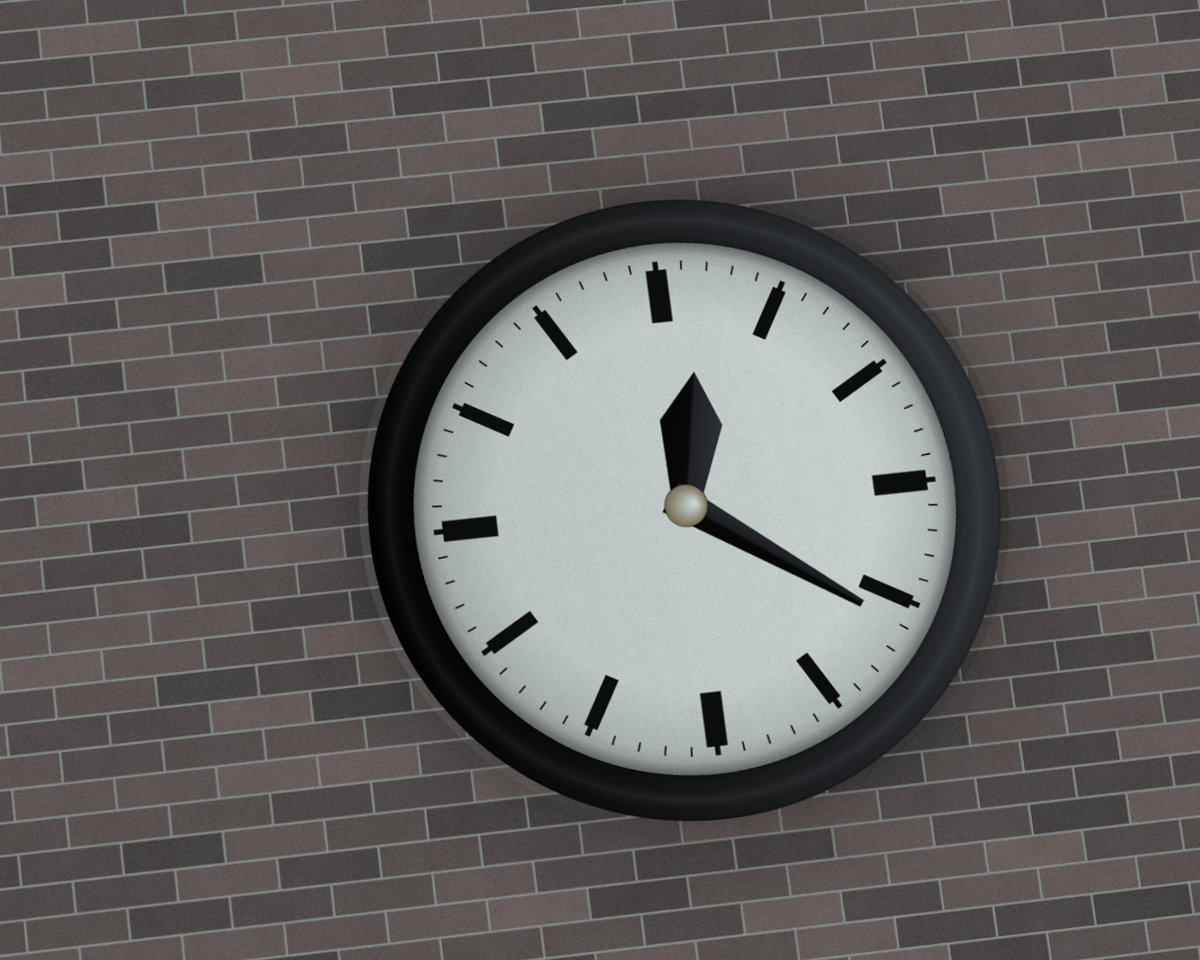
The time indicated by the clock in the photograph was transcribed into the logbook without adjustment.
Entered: 12:21
